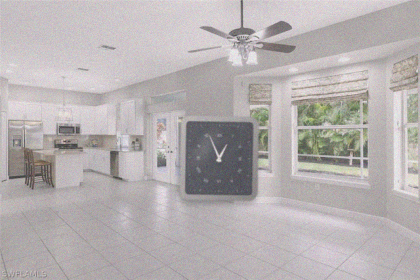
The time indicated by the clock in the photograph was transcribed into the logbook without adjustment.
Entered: 12:56
